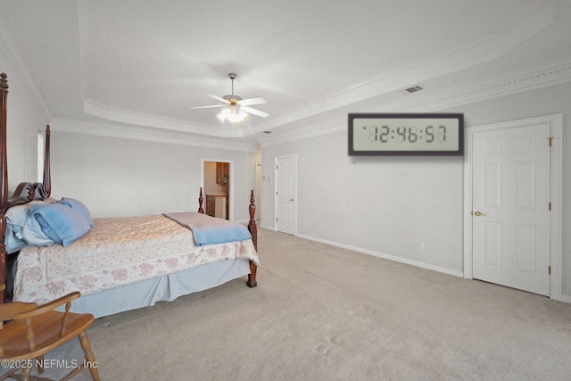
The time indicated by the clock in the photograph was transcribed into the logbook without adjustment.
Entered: 12:46:57
